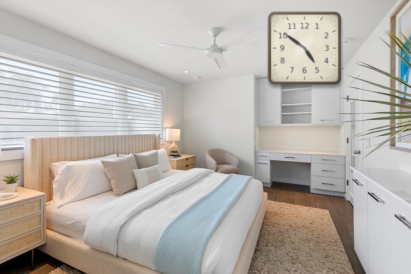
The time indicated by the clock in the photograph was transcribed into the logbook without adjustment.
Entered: 4:51
